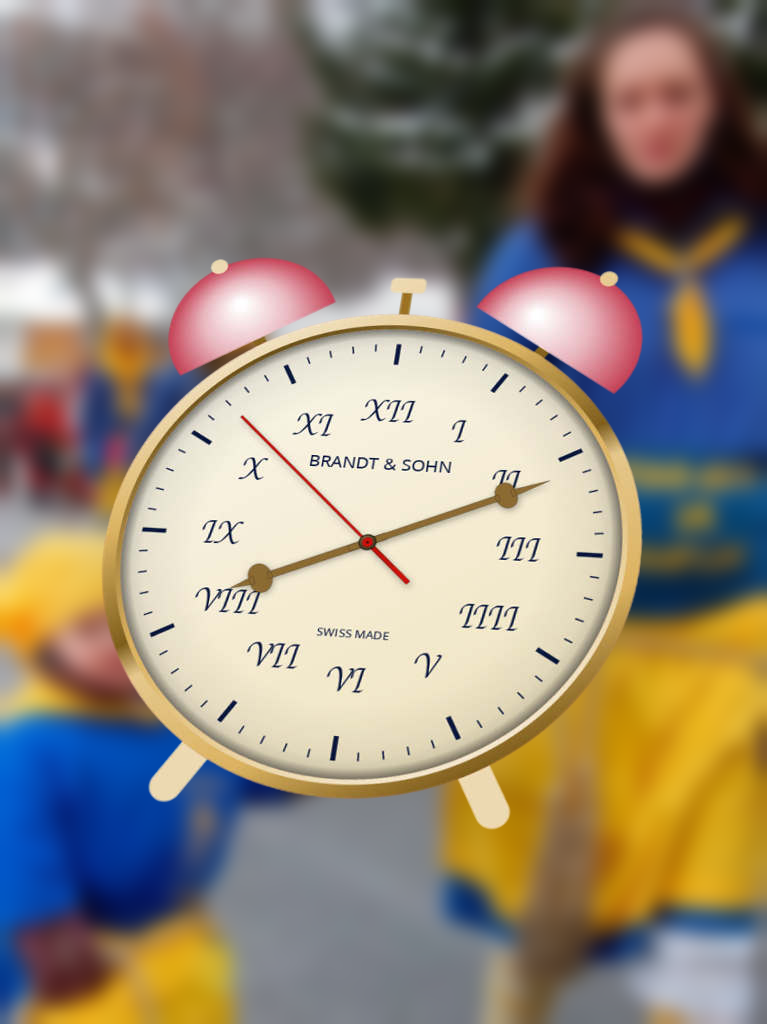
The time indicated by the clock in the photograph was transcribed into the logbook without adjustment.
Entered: 8:10:52
